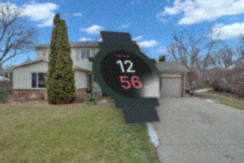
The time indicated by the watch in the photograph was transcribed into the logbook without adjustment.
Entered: 12:56
